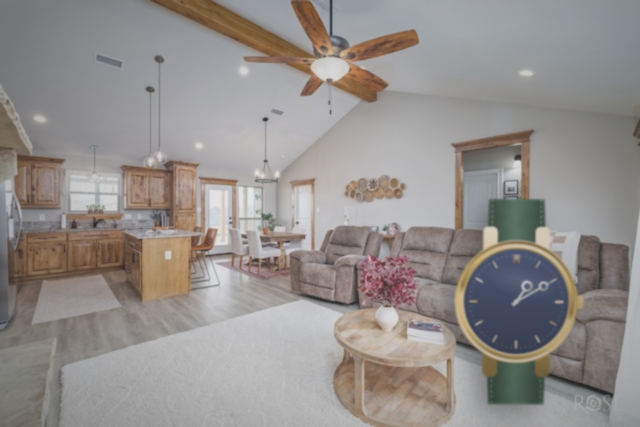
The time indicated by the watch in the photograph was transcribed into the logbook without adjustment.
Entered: 1:10
